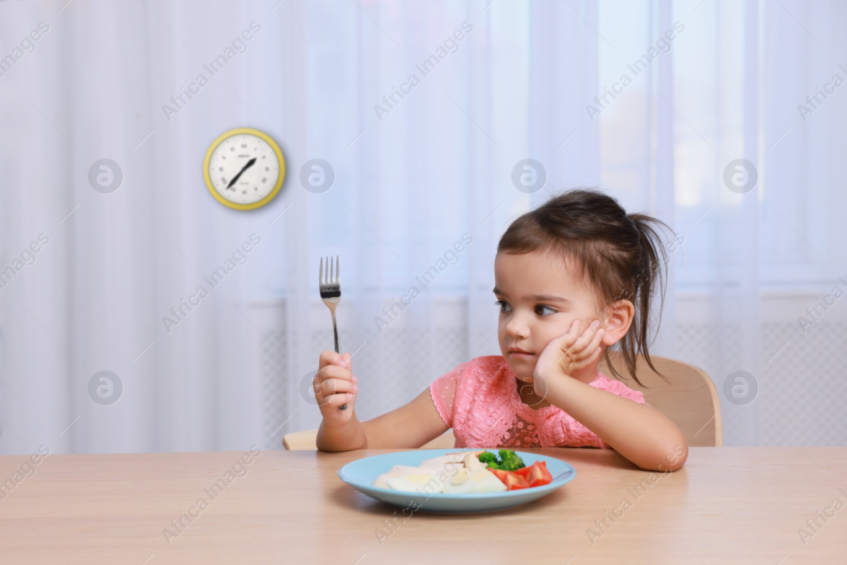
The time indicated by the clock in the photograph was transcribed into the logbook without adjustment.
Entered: 1:37
